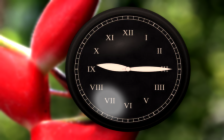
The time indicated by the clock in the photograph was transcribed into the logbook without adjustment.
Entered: 9:15
